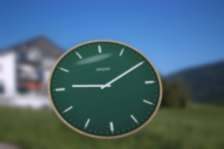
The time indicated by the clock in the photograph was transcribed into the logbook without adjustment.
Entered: 9:10
